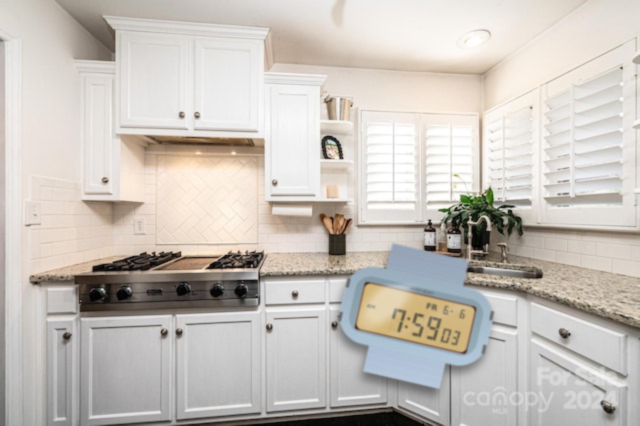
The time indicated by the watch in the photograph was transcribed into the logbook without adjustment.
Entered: 7:59:03
